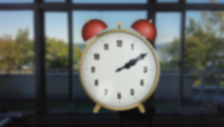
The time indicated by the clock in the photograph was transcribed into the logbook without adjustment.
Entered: 2:10
